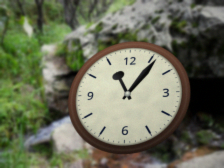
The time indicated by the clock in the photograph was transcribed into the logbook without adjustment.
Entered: 11:06
